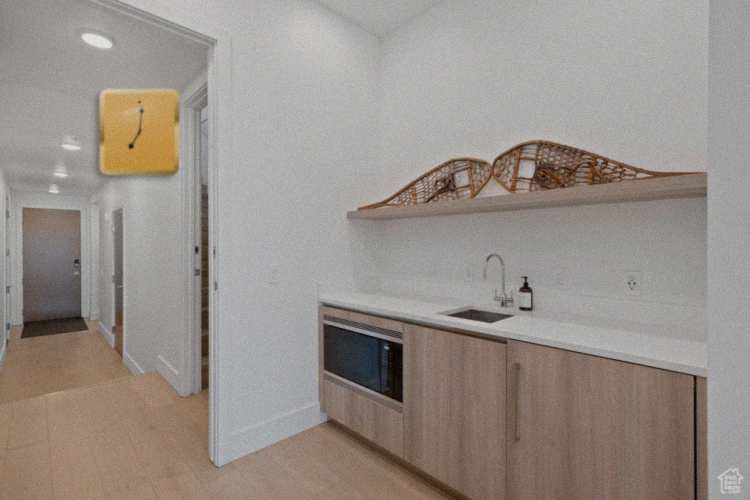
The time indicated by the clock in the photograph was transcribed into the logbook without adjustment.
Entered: 7:01
